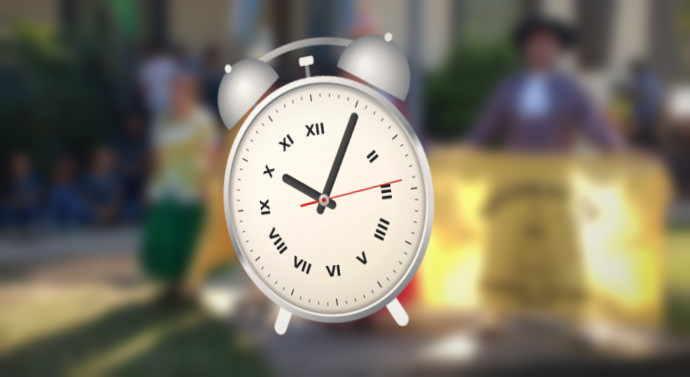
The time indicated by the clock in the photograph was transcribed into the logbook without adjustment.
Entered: 10:05:14
